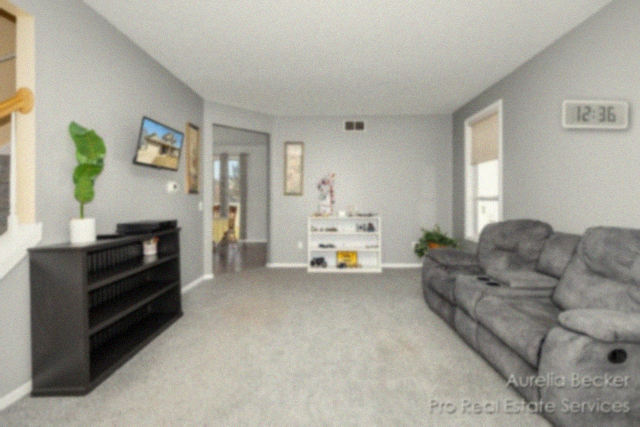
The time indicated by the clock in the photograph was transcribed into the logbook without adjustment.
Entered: 12:36
